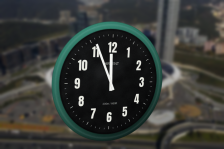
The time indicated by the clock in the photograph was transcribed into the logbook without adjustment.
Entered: 11:56
